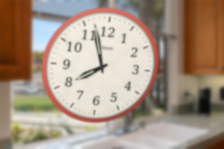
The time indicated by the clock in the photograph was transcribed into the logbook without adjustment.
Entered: 7:57
